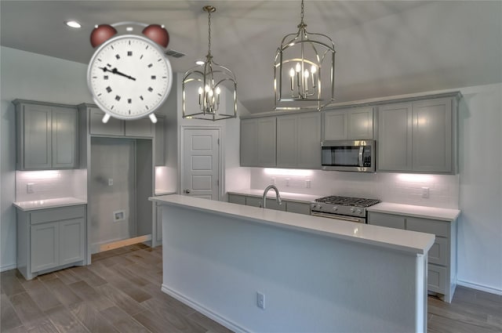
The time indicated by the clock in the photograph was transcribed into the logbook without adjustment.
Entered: 9:48
